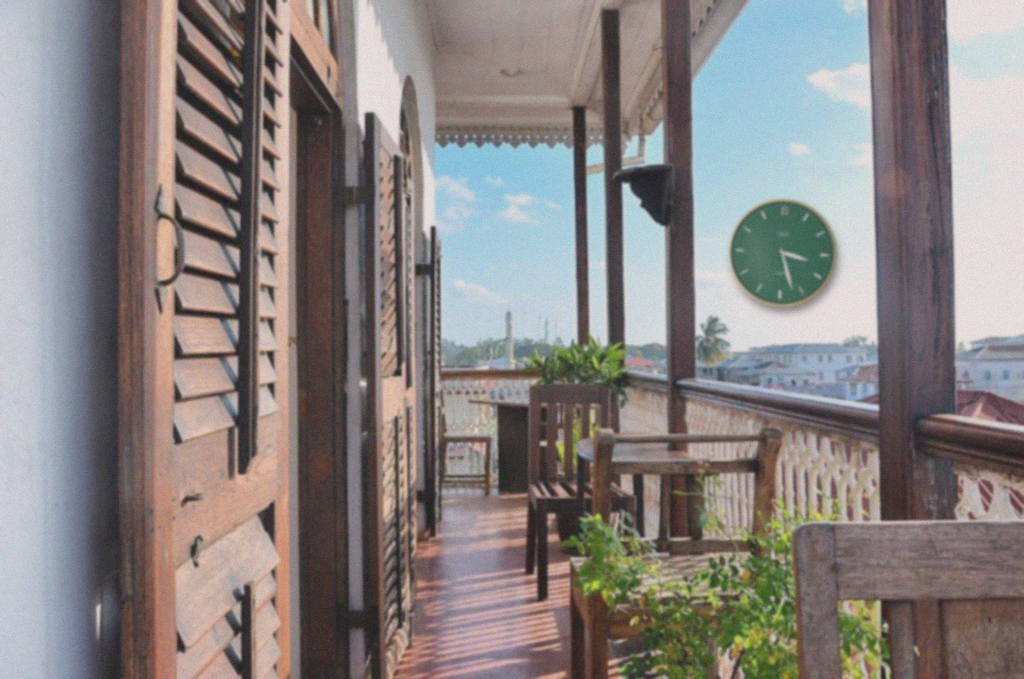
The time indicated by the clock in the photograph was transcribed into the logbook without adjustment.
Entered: 3:27
